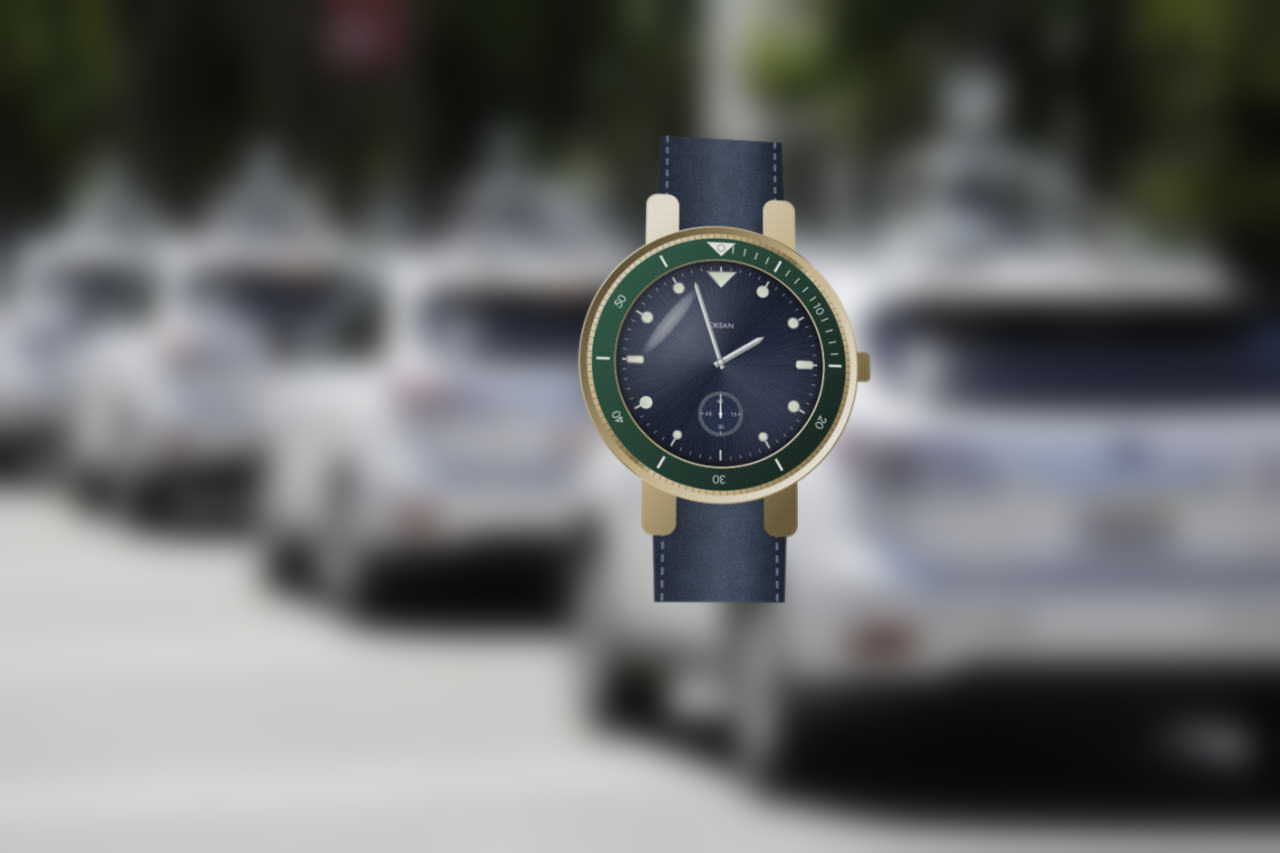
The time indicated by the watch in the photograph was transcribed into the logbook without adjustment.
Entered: 1:57
